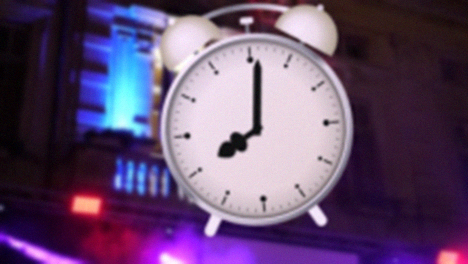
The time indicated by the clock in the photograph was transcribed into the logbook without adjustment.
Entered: 8:01
